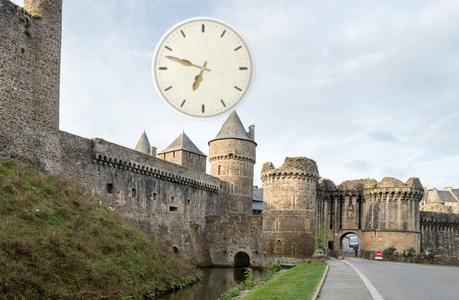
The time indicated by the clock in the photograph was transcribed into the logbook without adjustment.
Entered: 6:48
